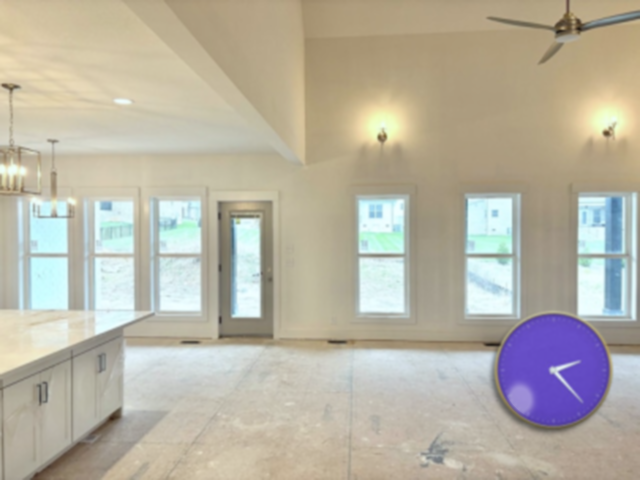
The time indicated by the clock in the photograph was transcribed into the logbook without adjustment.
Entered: 2:23
